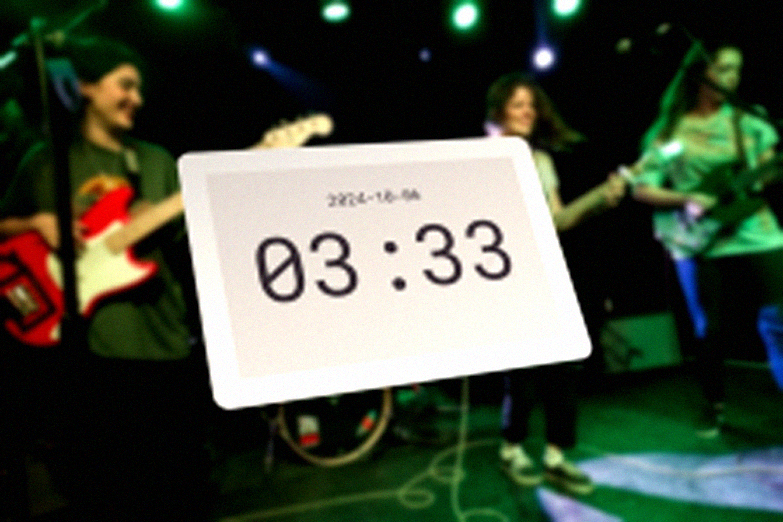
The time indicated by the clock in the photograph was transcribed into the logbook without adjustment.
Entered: 3:33
